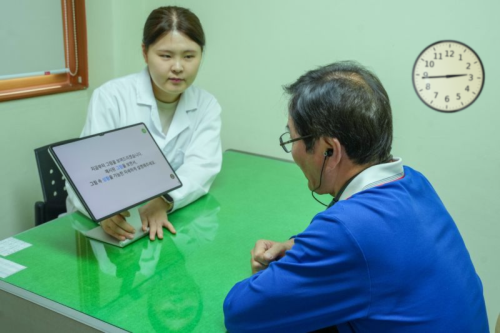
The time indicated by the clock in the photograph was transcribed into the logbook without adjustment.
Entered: 2:44
